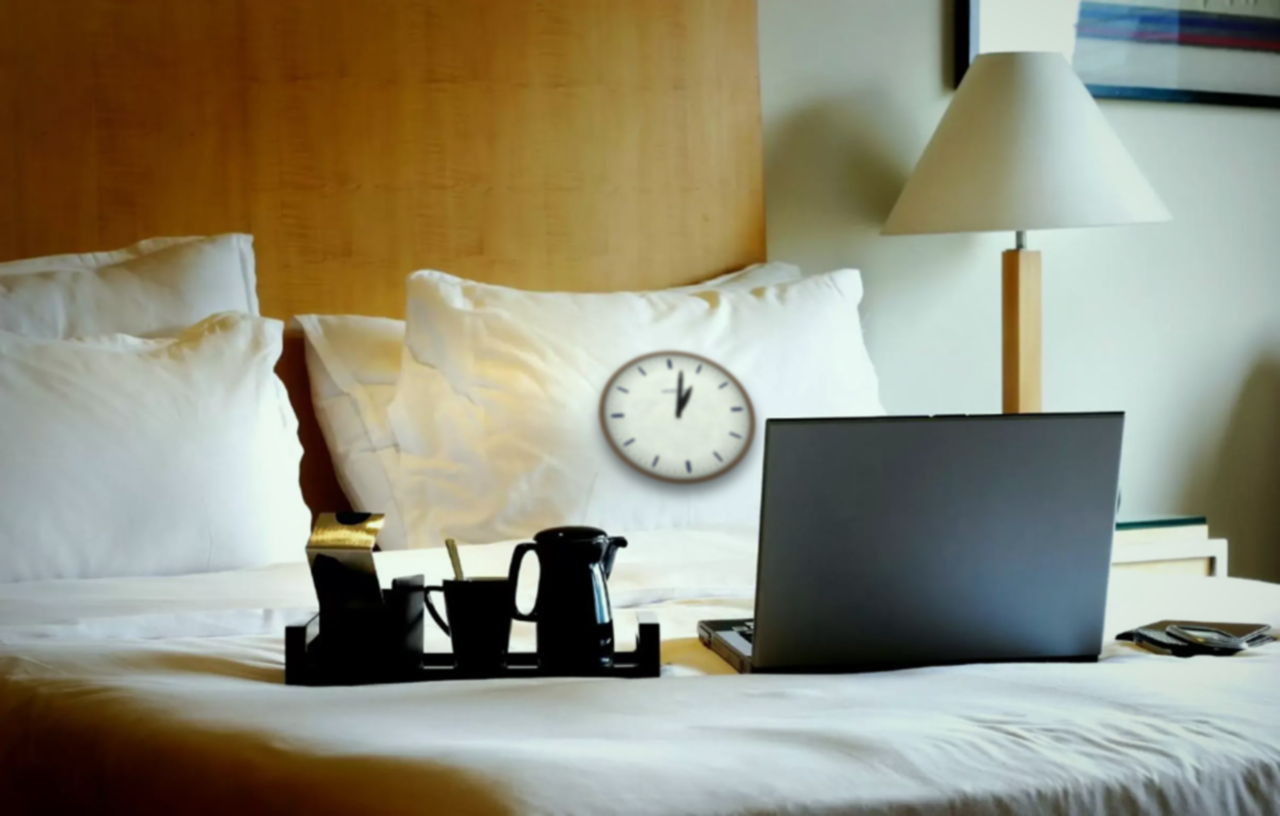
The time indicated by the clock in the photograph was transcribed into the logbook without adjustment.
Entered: 1:02
